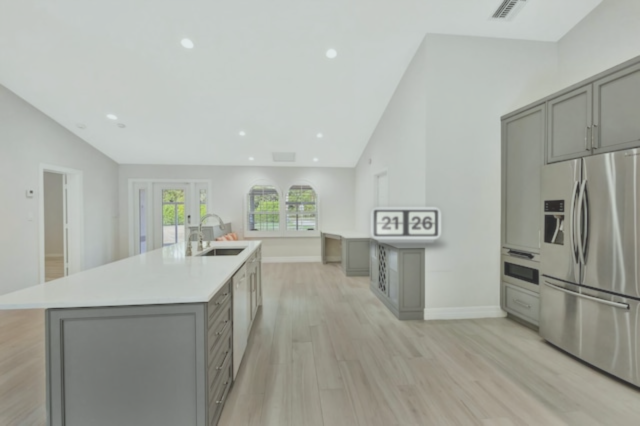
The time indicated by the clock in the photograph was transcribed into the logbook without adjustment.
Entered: 21:26
